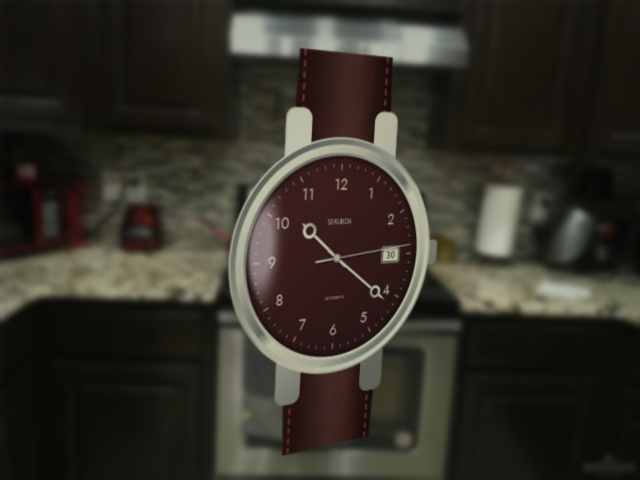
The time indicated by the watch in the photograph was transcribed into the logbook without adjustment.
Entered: 10:21:14
